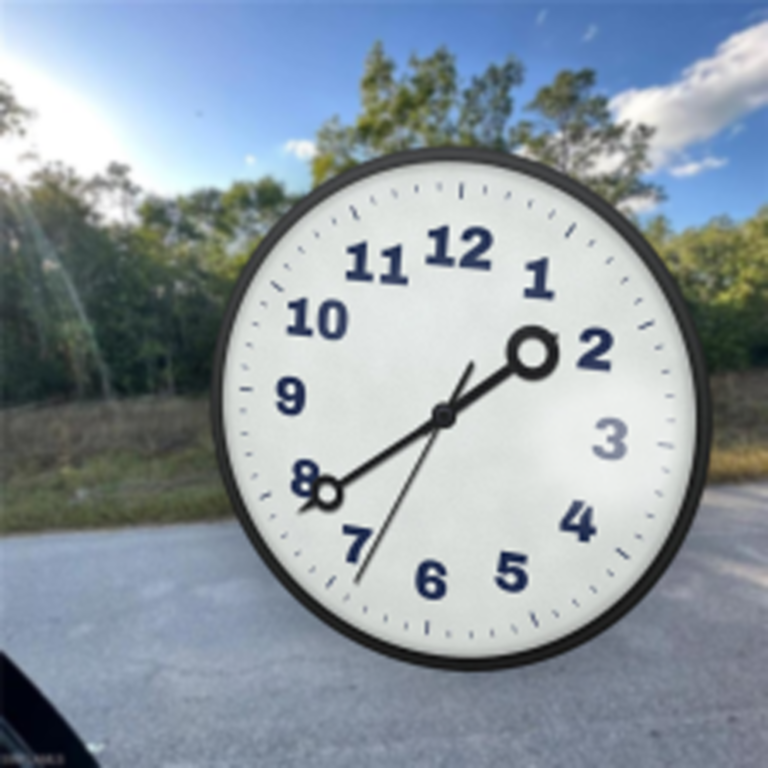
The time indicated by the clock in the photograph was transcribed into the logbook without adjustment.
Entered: 1:38:34
